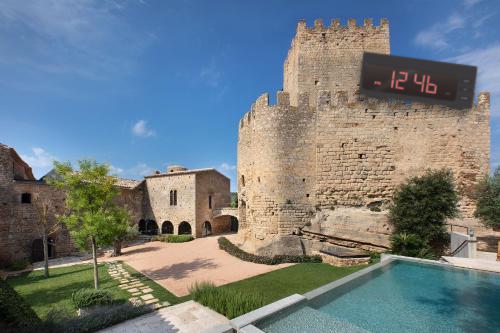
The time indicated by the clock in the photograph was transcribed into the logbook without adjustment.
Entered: 12:46
